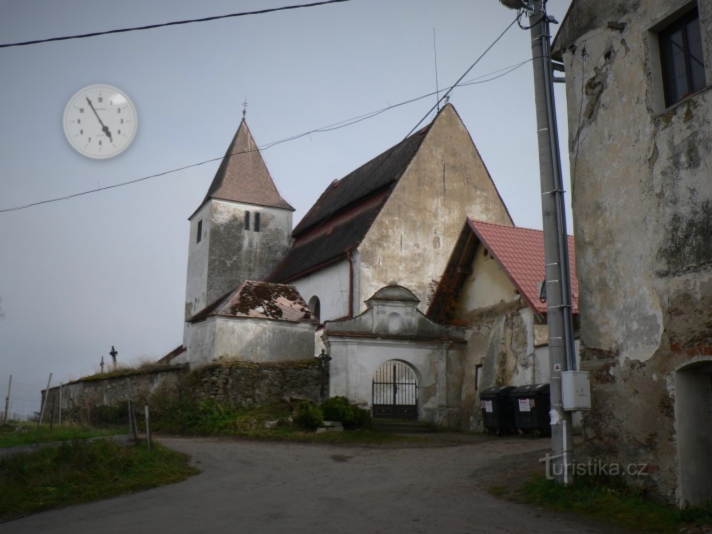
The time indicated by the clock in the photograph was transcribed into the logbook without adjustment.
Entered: 4:55
